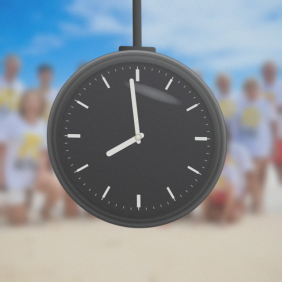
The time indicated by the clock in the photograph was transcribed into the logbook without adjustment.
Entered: 7:59
